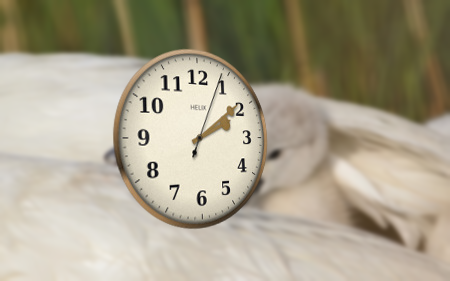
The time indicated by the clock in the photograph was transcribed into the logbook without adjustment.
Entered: 2:09:04
